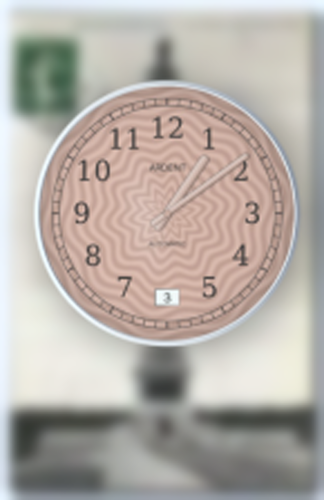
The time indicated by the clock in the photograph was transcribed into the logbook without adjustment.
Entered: 1:09
